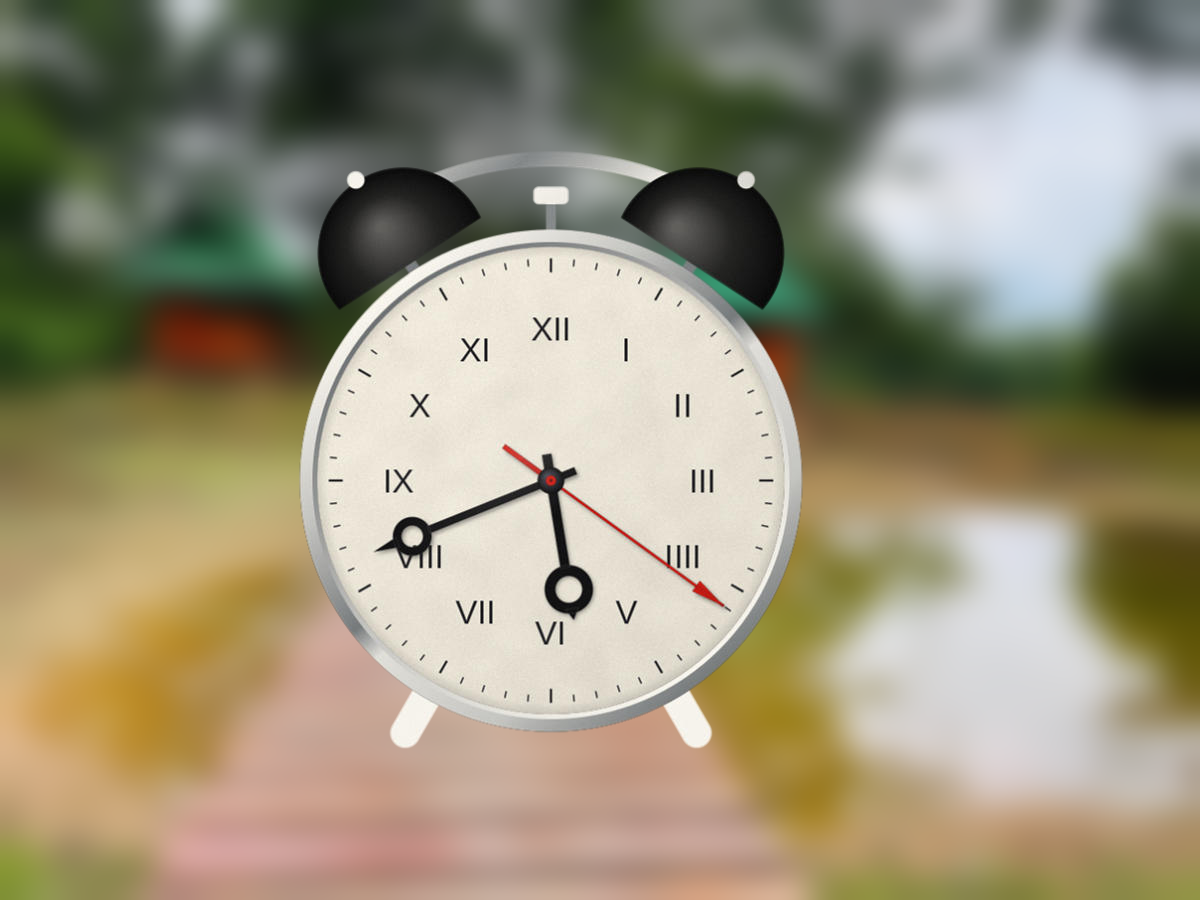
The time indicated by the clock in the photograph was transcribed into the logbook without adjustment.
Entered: 5:41:21
